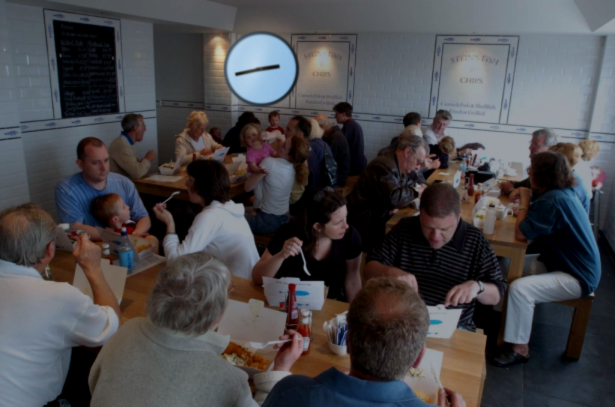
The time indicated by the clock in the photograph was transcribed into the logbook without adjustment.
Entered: 2:43
